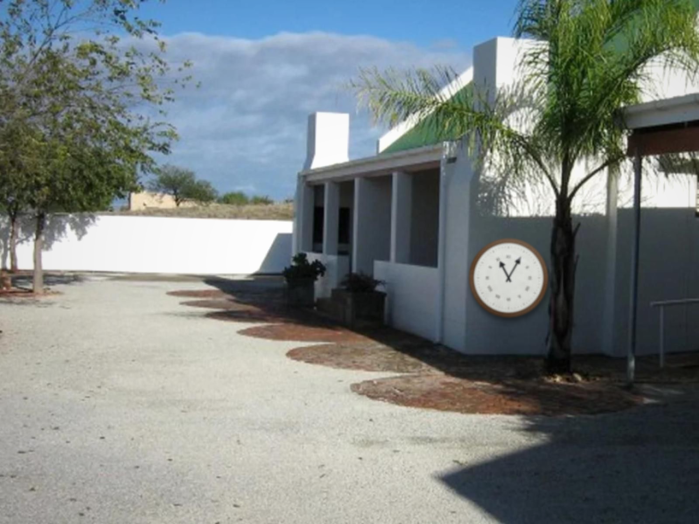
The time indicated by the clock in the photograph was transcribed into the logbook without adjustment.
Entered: 11:05
